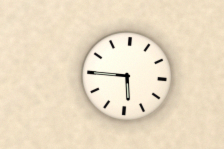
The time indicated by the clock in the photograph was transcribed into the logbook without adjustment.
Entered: 5:45
